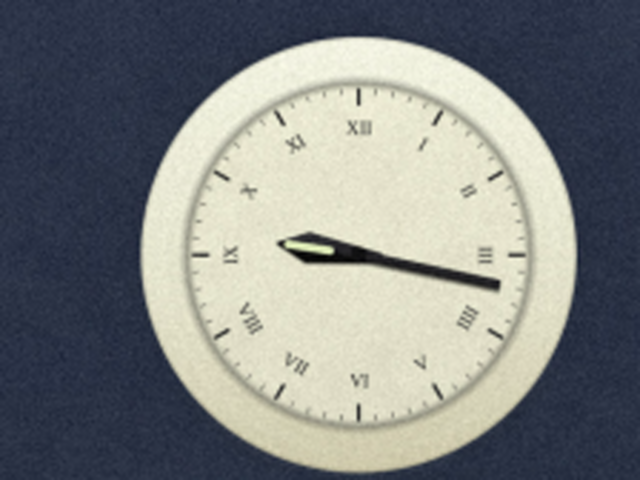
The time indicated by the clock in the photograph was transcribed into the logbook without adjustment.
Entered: 9:17
